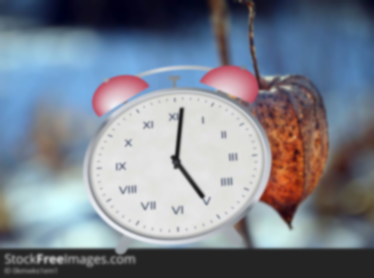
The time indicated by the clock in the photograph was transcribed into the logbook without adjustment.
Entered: 5:01
